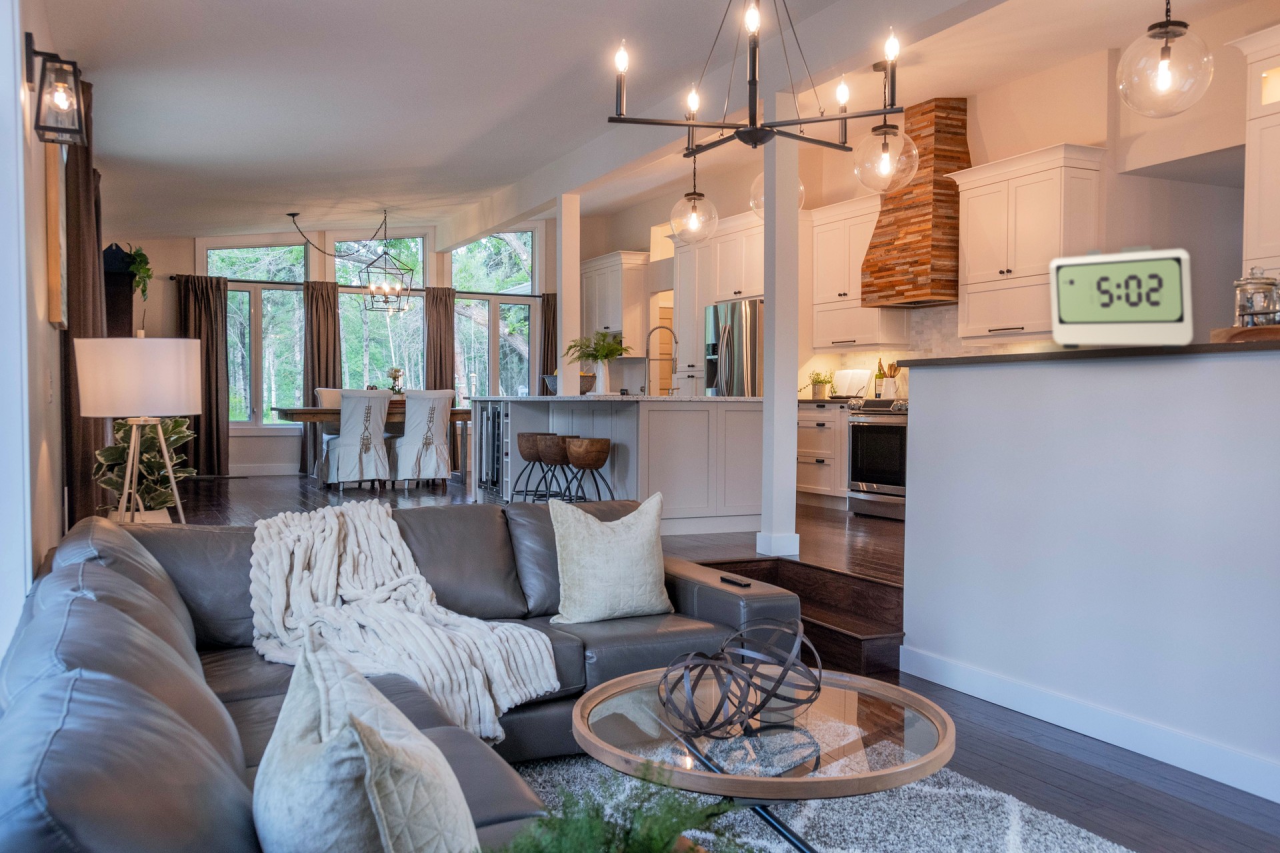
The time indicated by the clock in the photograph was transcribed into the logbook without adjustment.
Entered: 5:02
